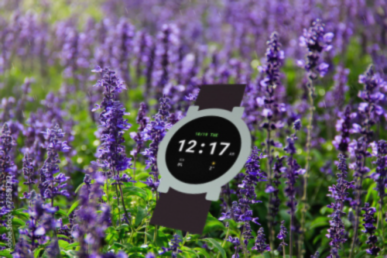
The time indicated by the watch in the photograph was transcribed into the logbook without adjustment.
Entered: 12:17
